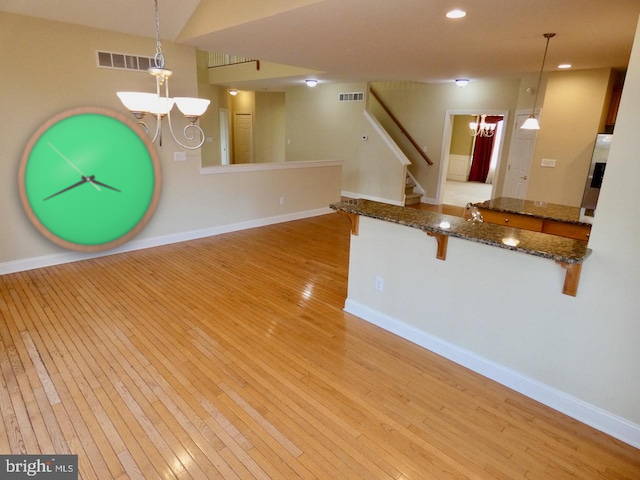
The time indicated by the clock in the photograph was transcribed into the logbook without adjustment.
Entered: 3:40:52
